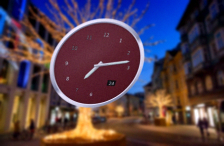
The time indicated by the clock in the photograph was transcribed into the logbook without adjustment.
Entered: 7:13
